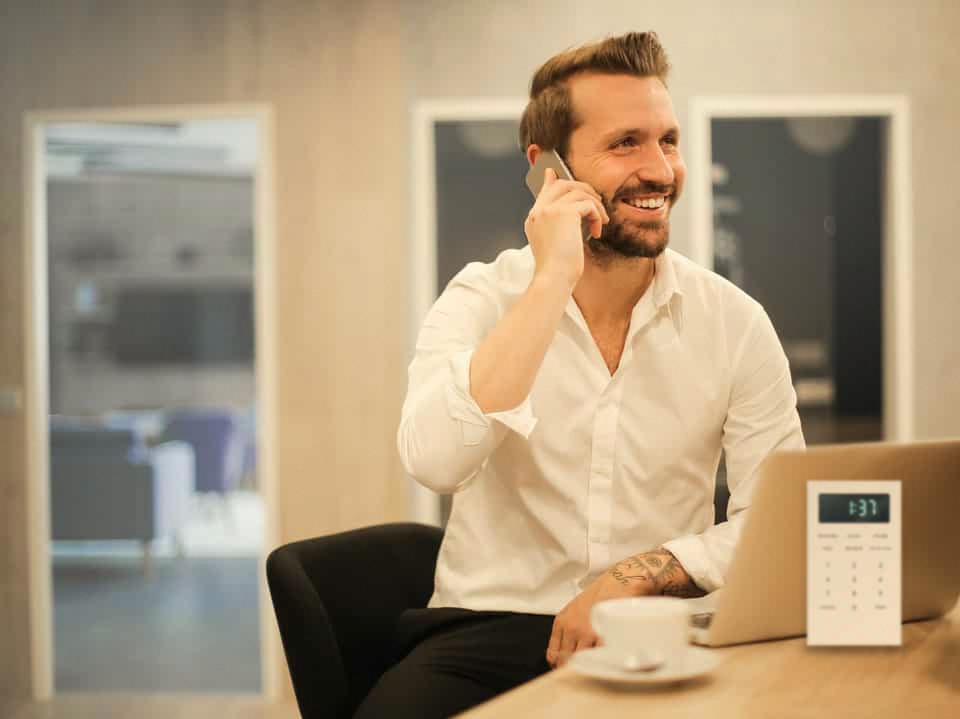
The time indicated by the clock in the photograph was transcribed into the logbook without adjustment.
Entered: 1:37
